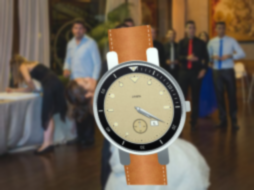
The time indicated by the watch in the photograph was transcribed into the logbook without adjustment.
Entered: 4:20
